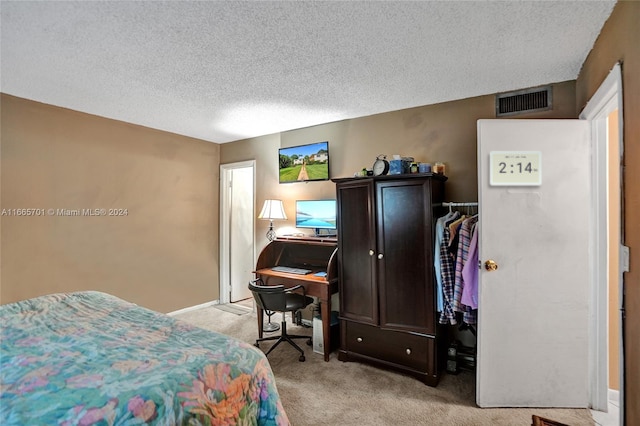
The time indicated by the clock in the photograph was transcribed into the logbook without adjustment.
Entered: 2:14
